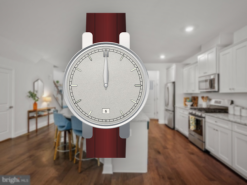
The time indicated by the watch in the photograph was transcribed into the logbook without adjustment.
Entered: 12:00
